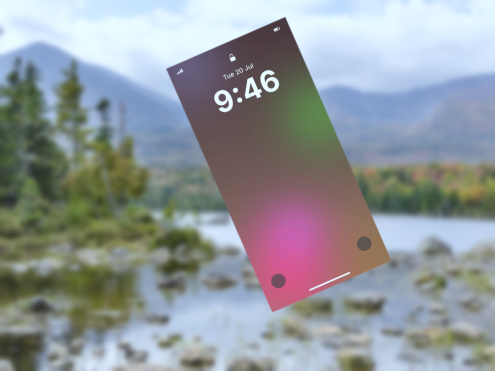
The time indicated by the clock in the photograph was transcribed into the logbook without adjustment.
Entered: 9:46
